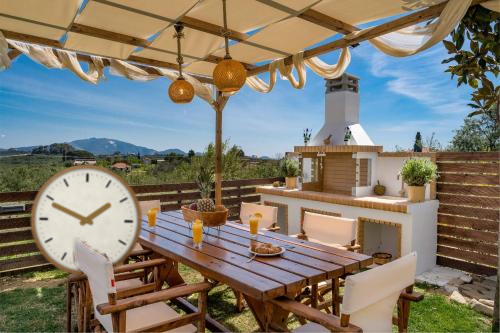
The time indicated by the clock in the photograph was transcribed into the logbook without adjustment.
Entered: 1:49
